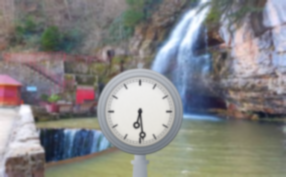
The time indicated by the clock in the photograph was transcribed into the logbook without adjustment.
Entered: 6:29
